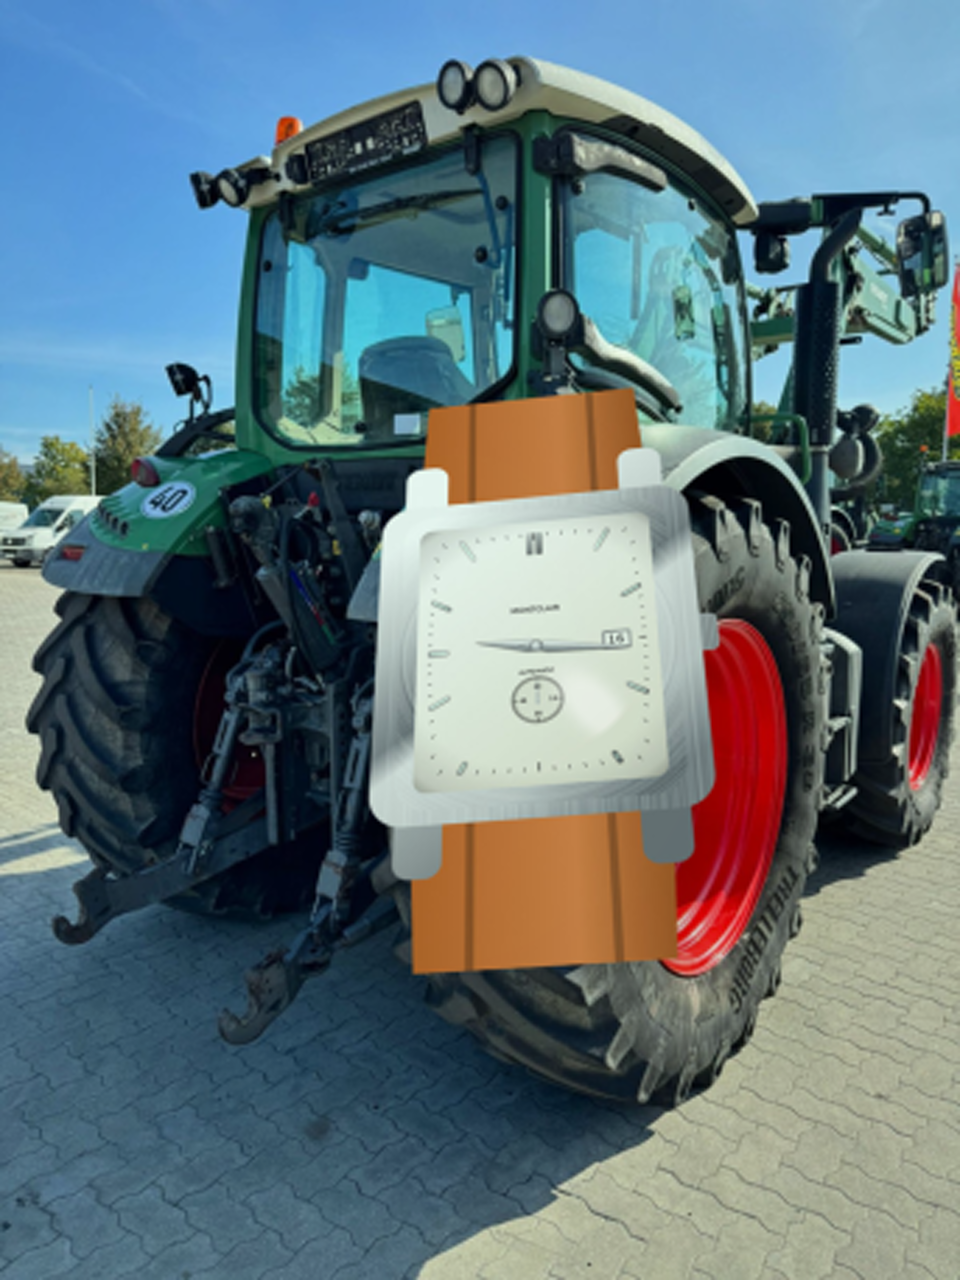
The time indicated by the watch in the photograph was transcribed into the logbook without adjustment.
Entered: 9:16
